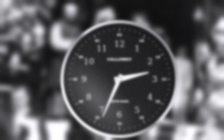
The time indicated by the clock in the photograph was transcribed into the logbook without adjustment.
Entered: 2:34
